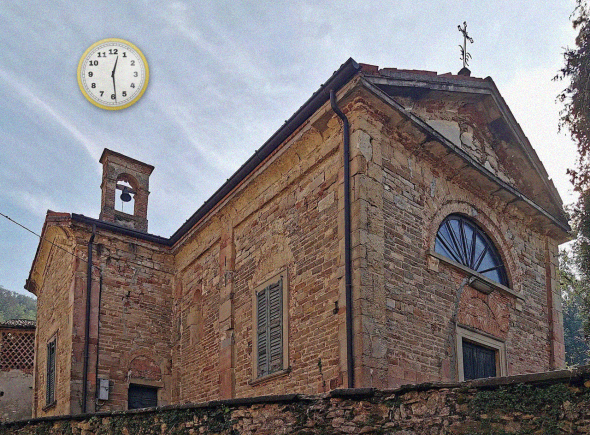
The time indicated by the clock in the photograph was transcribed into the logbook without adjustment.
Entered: 12:29
